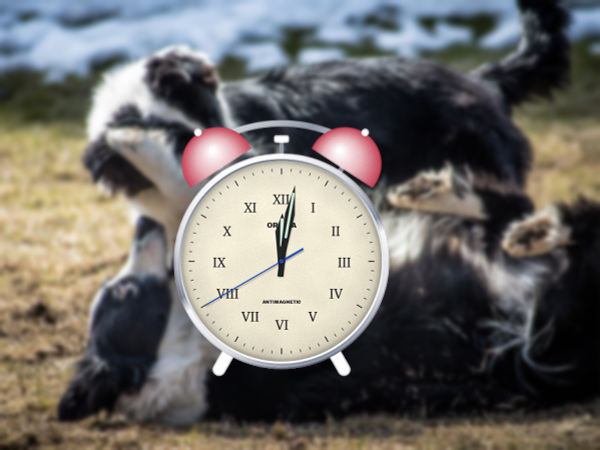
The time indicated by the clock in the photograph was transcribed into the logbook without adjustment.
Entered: 12:01:40
